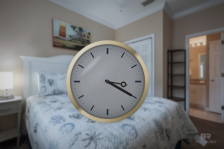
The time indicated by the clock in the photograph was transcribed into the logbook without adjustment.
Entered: 3:20
